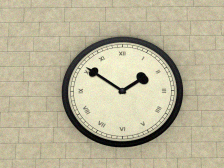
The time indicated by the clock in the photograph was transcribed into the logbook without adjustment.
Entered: 1:51
